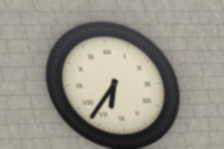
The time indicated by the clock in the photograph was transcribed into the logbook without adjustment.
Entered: 6:37
